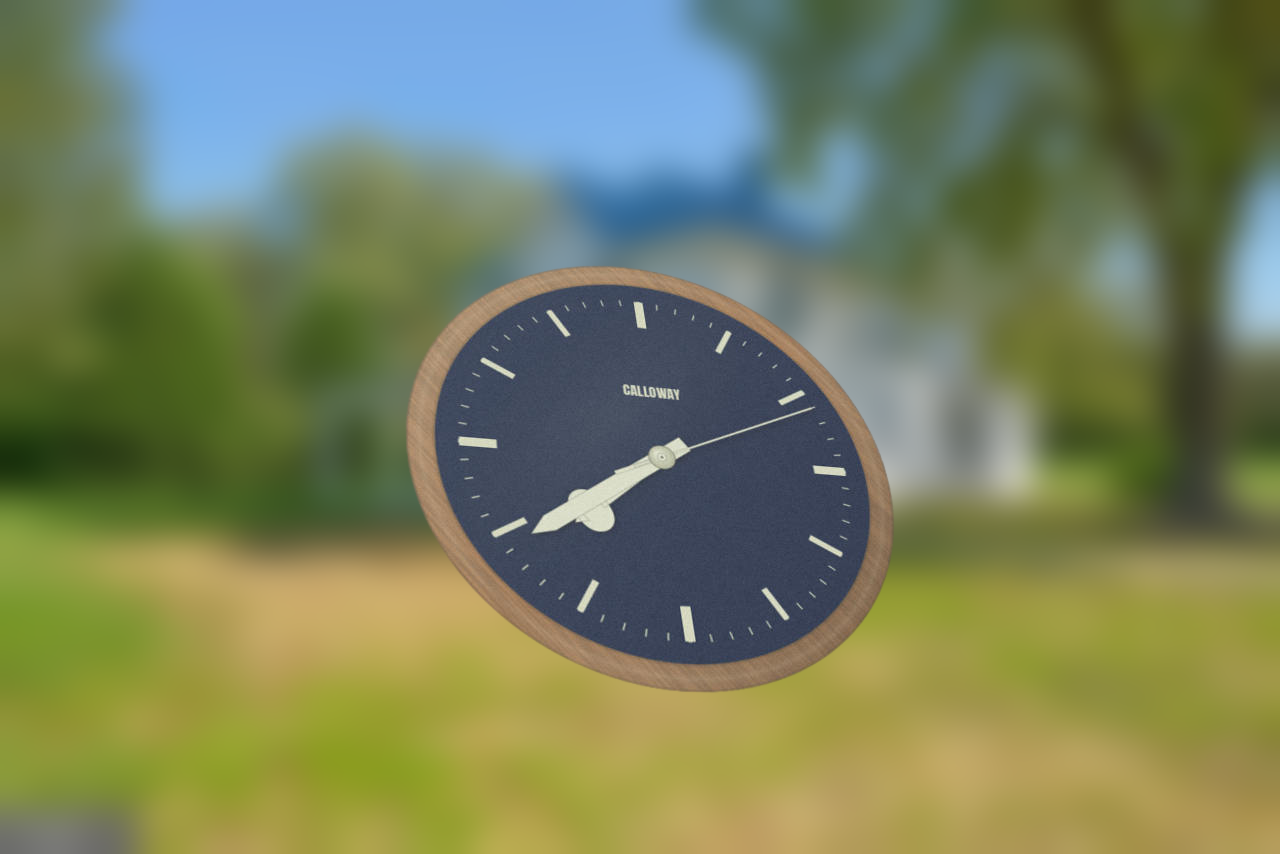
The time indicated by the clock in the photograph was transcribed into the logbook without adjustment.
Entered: 7:39:11
